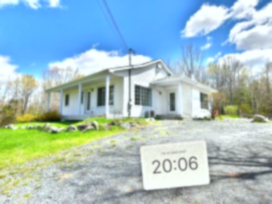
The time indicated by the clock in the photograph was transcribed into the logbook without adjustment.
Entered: 20:06
